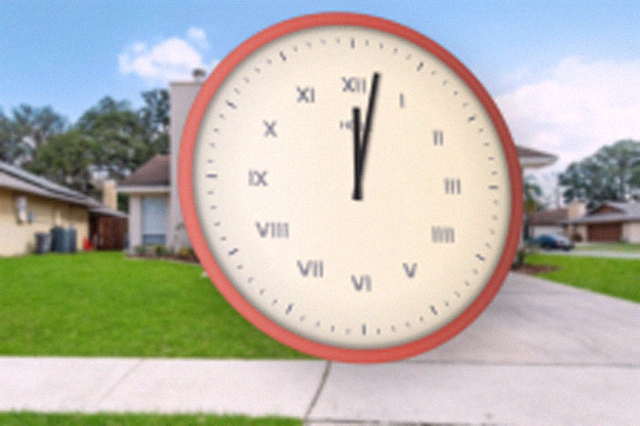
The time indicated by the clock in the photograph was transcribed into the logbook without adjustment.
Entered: 12:02
